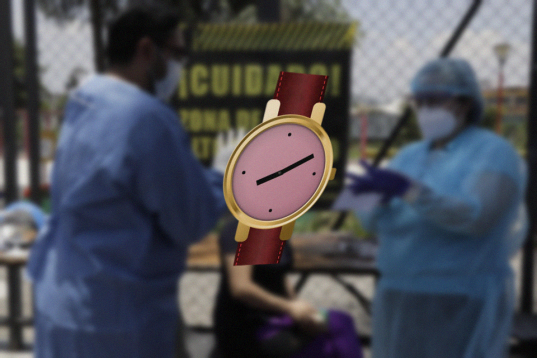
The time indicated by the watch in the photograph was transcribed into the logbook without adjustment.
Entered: 8:10
